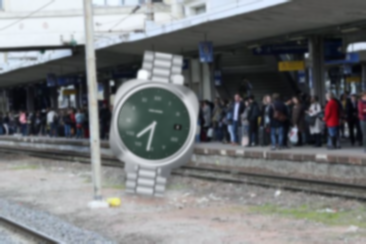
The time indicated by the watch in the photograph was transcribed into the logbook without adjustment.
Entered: 7:31
